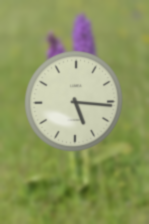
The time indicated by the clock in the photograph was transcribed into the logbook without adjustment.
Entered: 5:16
